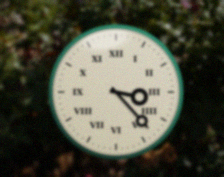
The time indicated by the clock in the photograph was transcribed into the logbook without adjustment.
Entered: 3:23
